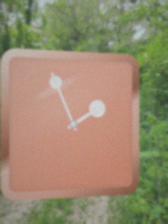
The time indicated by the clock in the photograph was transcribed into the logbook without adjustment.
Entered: 1:56
